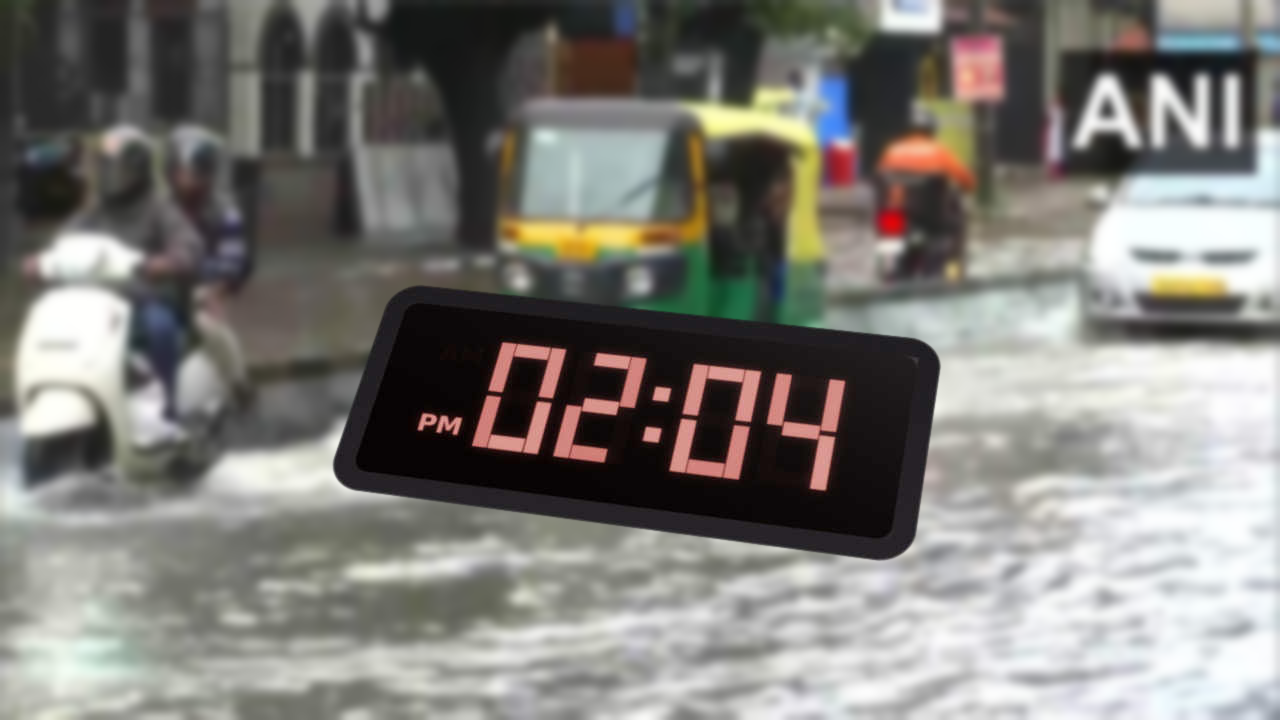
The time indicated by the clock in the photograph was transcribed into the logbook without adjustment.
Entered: 2:04
